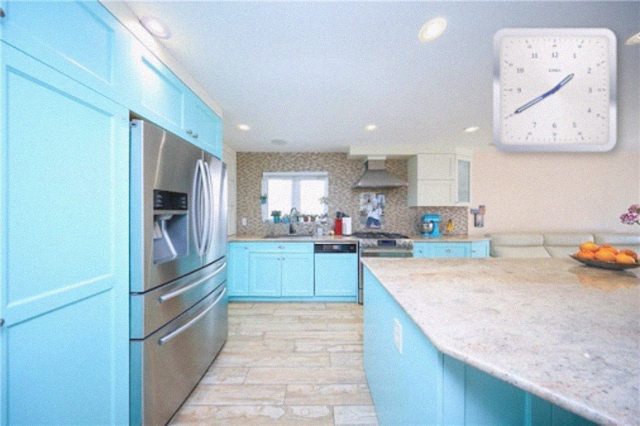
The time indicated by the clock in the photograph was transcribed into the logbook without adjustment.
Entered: 1:40
